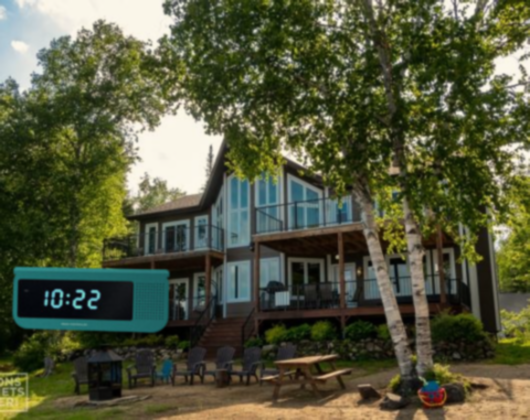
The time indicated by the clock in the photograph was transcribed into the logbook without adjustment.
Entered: 10:22
